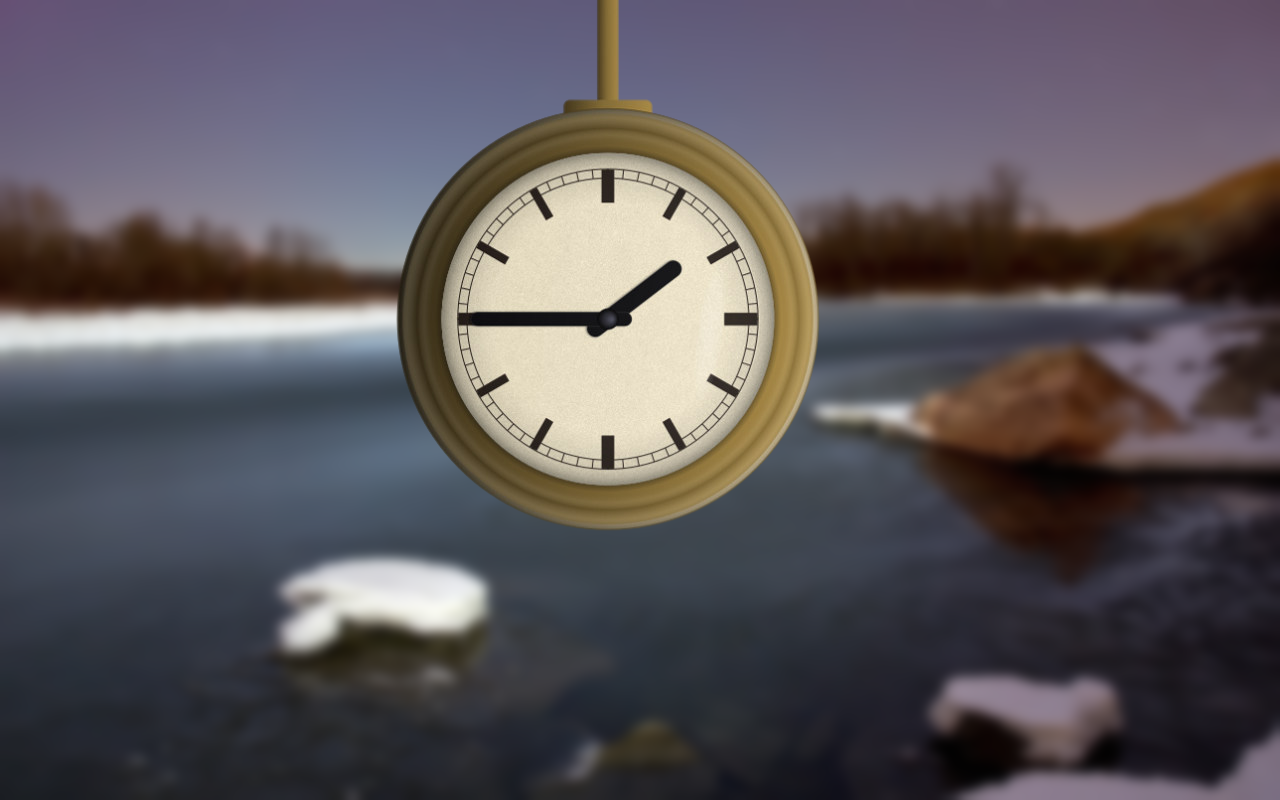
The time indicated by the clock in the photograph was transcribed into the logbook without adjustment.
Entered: 1:45
